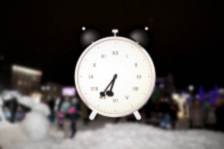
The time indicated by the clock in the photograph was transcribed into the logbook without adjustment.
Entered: 6:36
